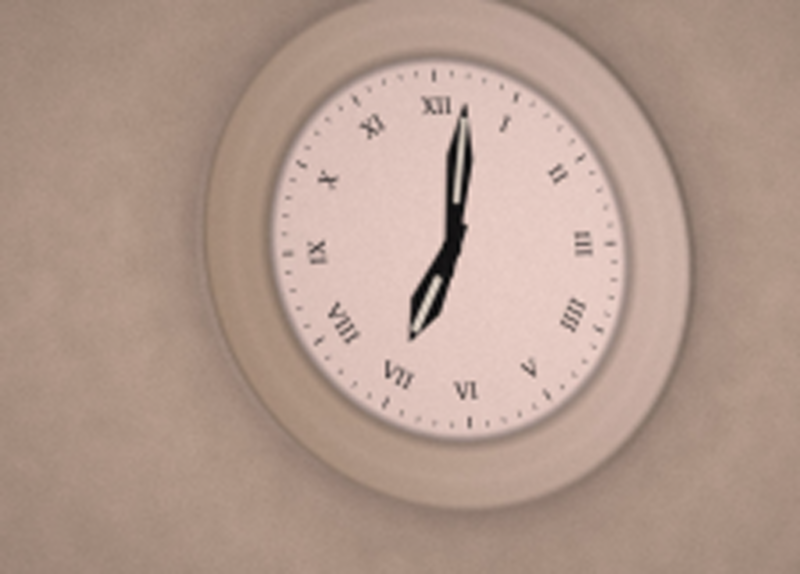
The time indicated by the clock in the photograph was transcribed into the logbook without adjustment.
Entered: 7:02
